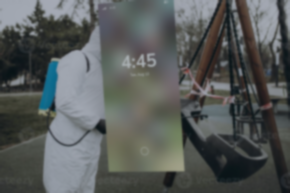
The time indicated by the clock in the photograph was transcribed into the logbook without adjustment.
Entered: 4:45
